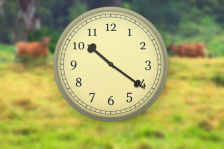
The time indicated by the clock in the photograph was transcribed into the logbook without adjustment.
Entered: 10:21
